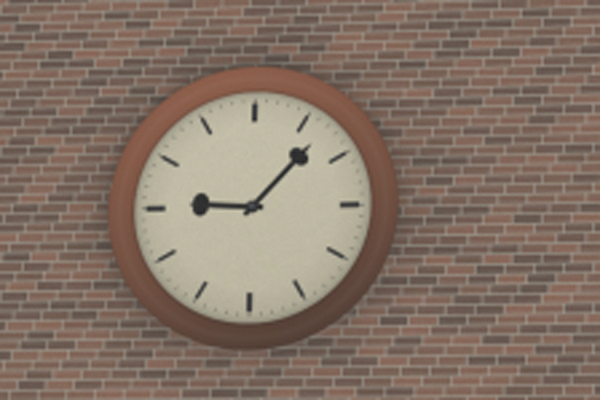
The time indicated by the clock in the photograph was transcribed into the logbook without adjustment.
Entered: 9:07
